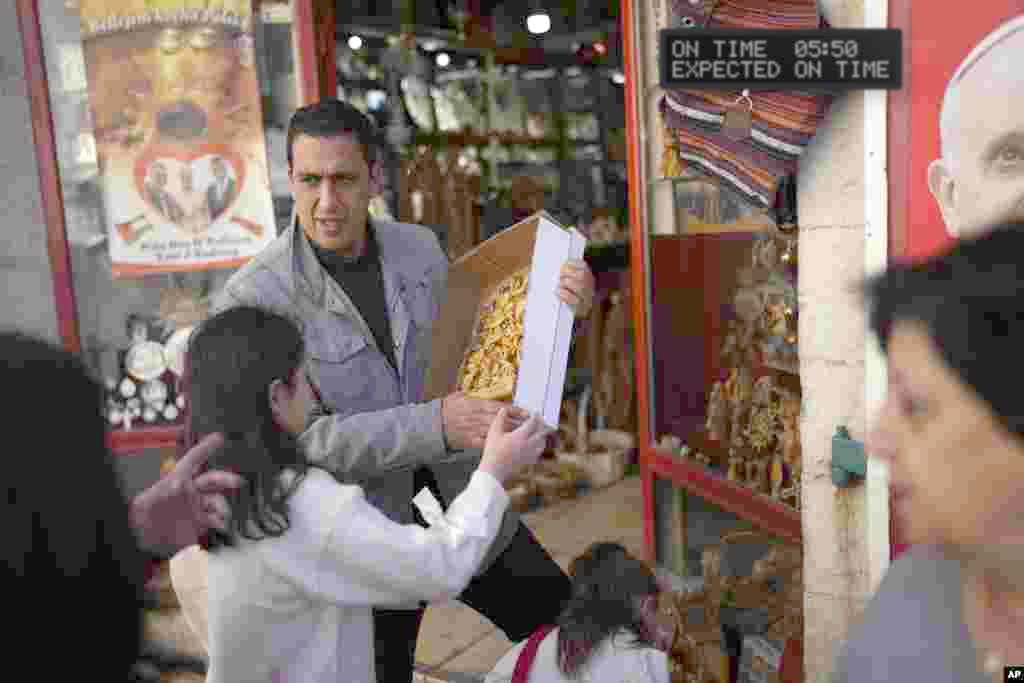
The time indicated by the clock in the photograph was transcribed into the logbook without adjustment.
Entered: 5:50
